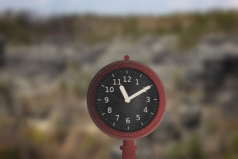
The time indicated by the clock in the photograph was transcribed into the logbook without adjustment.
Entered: 11:10
